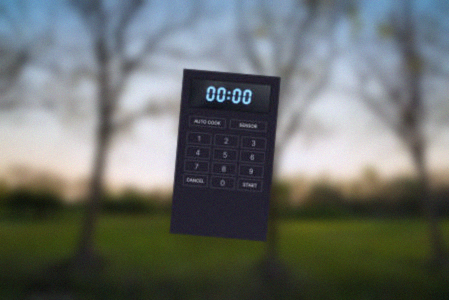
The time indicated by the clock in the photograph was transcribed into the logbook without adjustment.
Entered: 0:00
